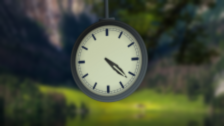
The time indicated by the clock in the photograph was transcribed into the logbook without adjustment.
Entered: 4:22
